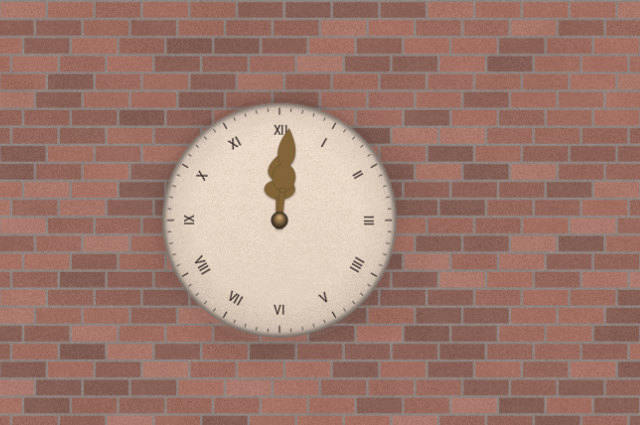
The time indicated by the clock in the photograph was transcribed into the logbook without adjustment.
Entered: 12:01
